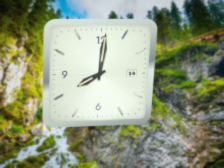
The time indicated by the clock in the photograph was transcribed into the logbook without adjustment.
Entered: 8:01
